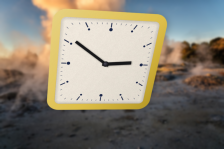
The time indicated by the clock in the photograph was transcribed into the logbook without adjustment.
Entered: 2:51
